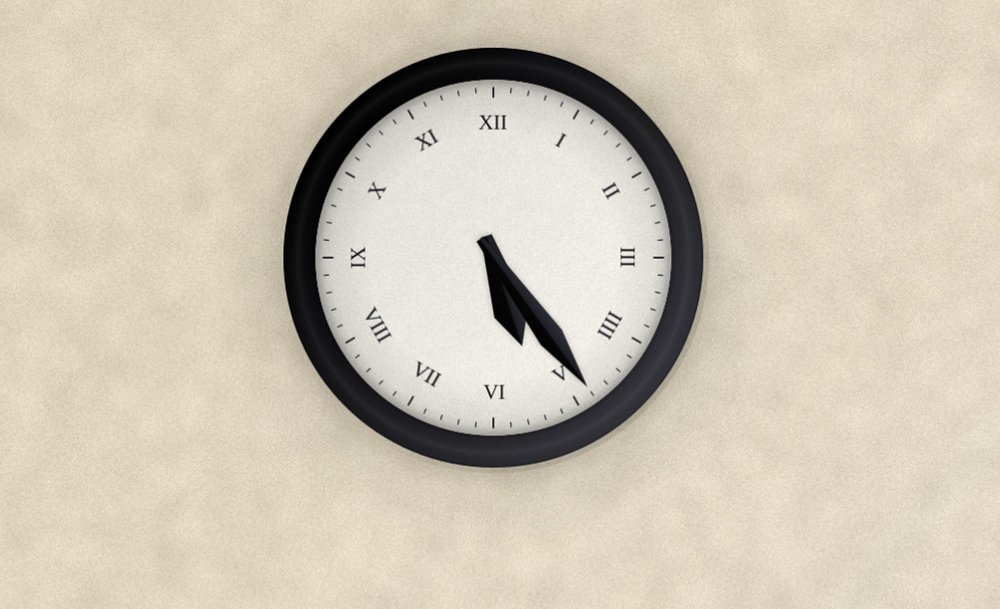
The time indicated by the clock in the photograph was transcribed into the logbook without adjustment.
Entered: 5:24
